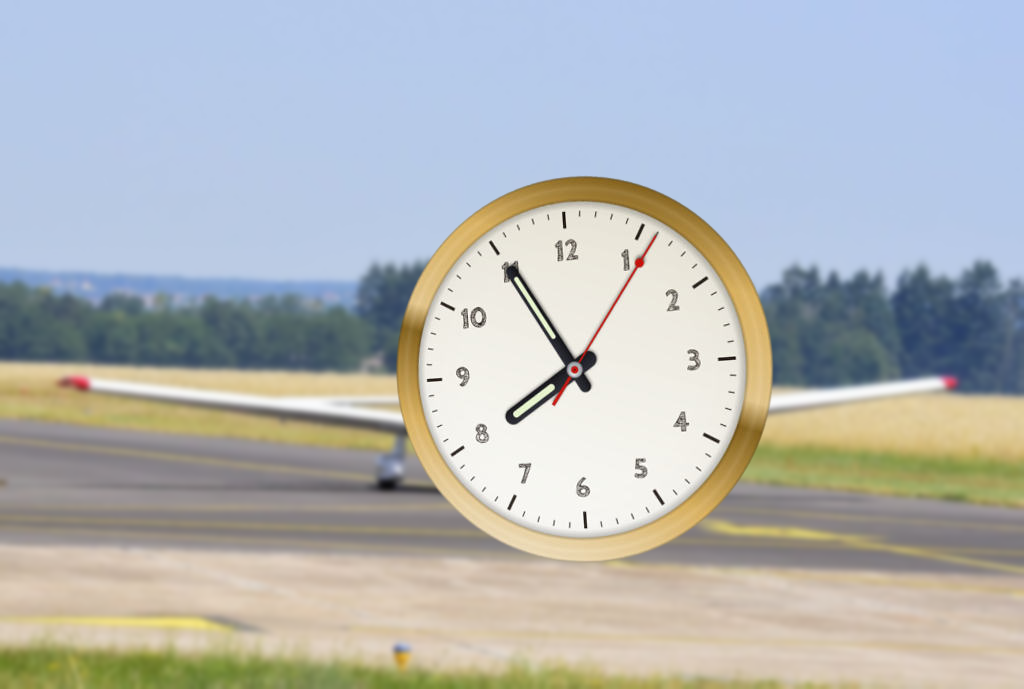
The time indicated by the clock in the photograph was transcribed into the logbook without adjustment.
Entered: 7:55:06
